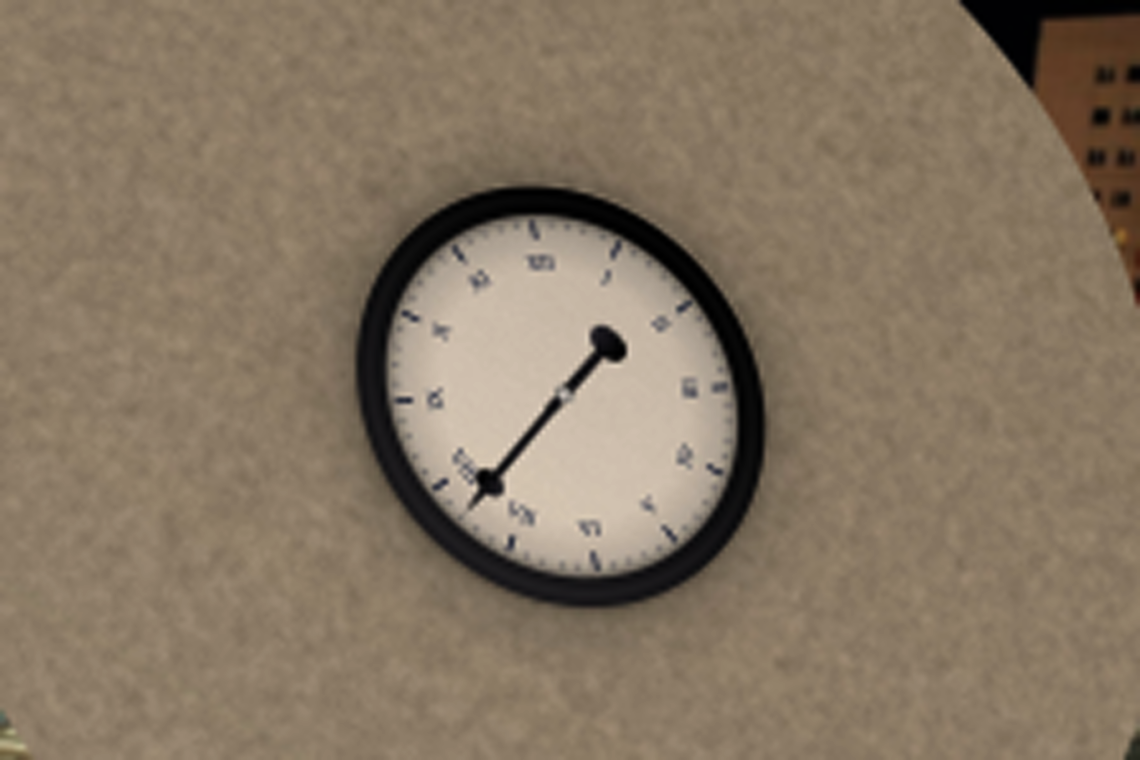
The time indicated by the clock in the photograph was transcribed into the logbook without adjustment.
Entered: 1:38
